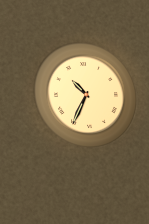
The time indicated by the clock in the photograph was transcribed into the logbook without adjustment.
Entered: 10:35
